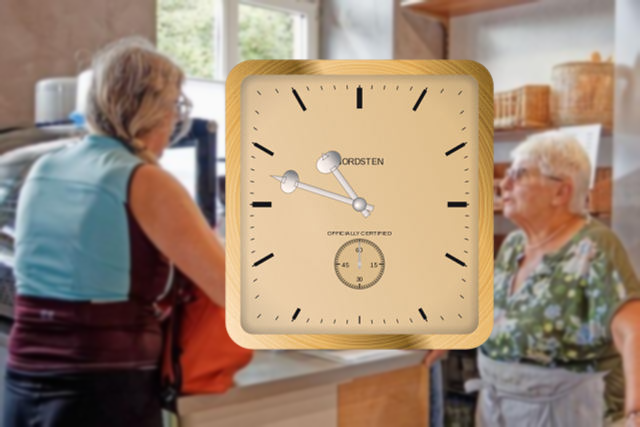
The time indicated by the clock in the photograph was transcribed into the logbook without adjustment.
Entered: 10:48
